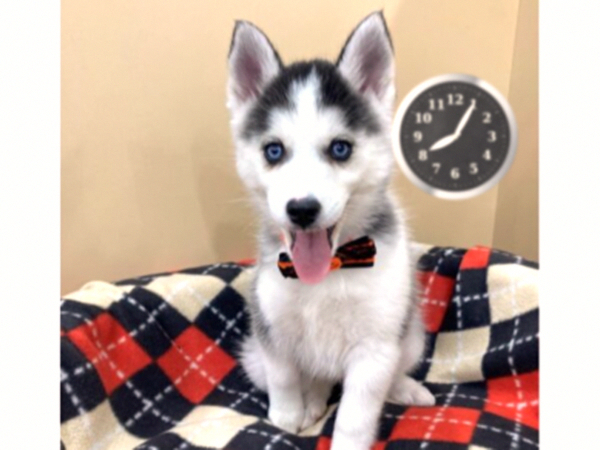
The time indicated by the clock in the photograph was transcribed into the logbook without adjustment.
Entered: 8:05
